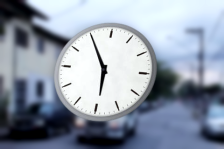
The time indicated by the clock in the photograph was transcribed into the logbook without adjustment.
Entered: 5:55
